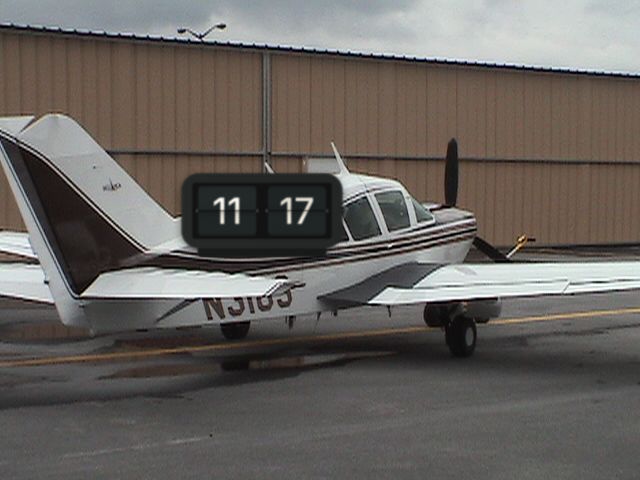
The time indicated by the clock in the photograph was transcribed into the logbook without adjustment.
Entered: 11:17
